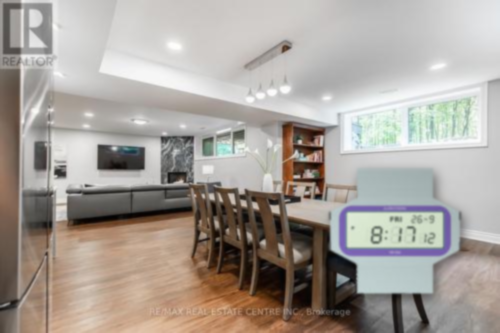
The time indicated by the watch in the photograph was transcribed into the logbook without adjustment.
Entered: 8:17
